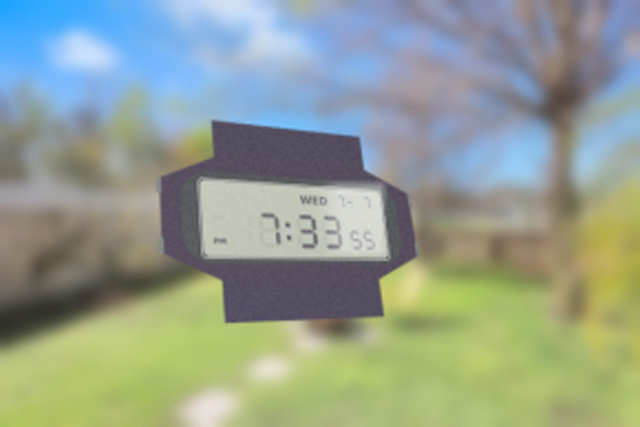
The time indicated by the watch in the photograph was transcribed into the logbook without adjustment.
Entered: 7:33:55
